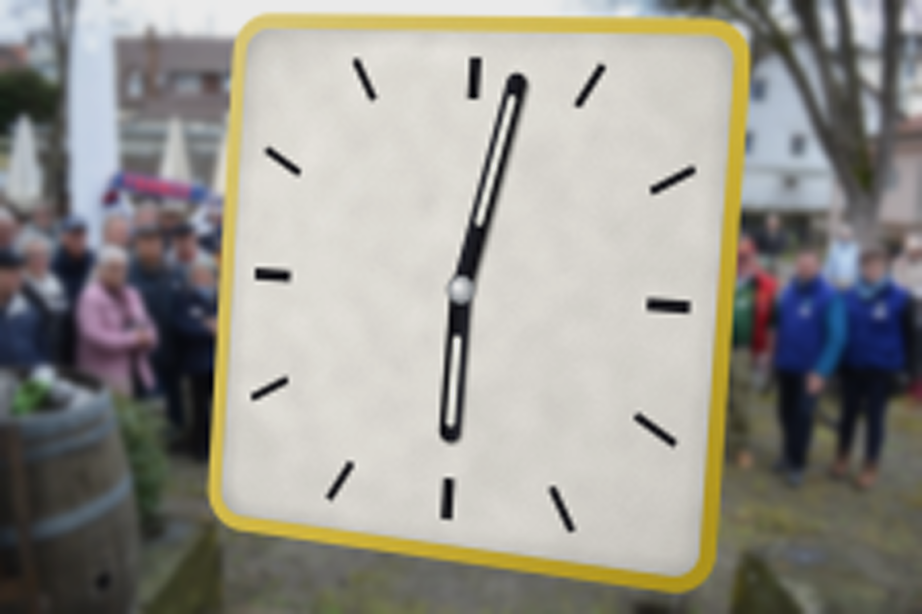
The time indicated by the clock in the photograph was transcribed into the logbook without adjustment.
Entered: 6:02
